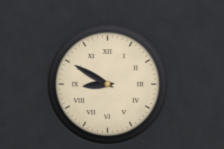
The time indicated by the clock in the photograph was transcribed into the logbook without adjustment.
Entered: 8:50
